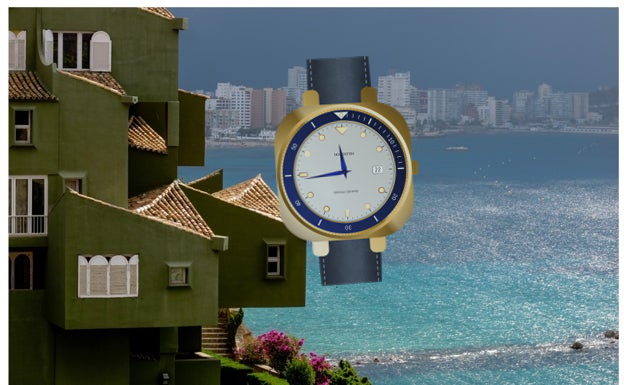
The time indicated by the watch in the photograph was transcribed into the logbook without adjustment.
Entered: 11:44
